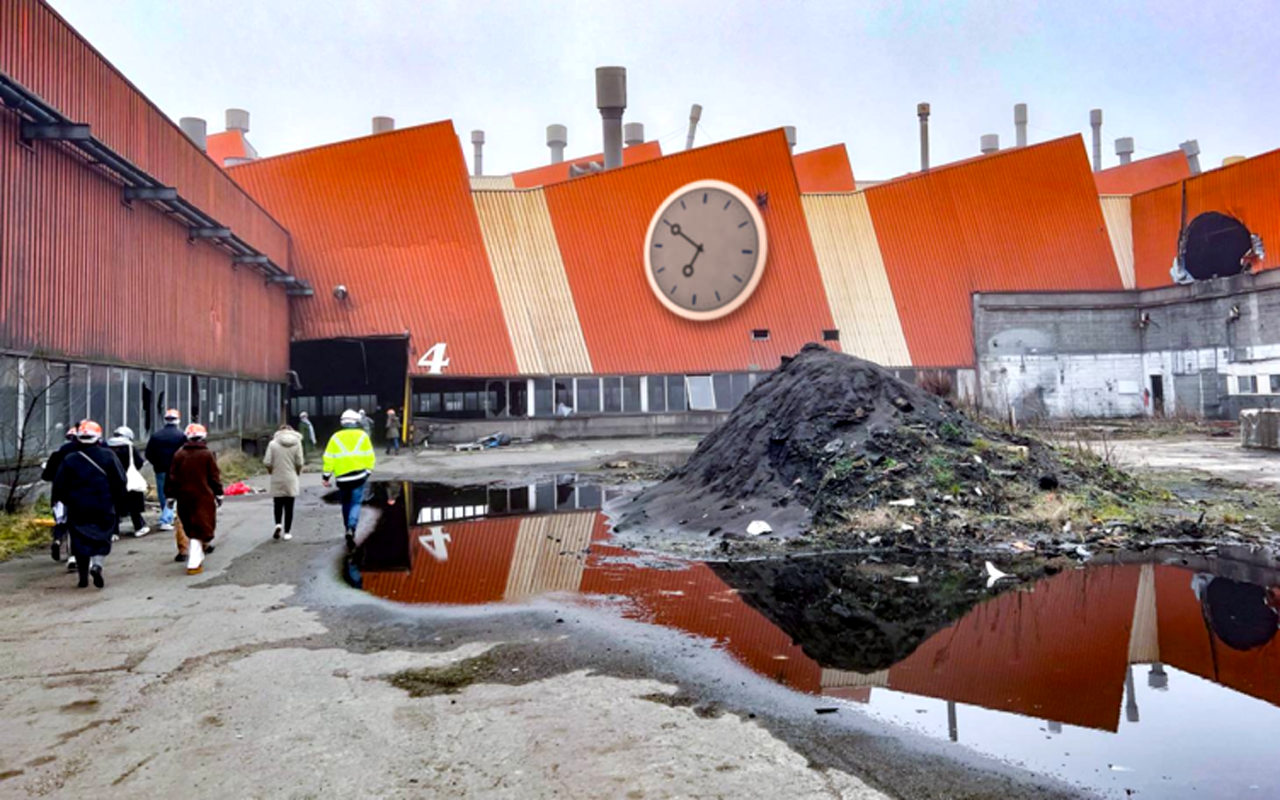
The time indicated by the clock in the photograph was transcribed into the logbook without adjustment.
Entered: 6:50
